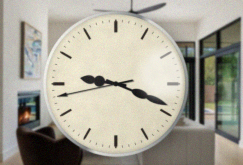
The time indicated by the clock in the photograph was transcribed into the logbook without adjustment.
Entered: 9:18:43
